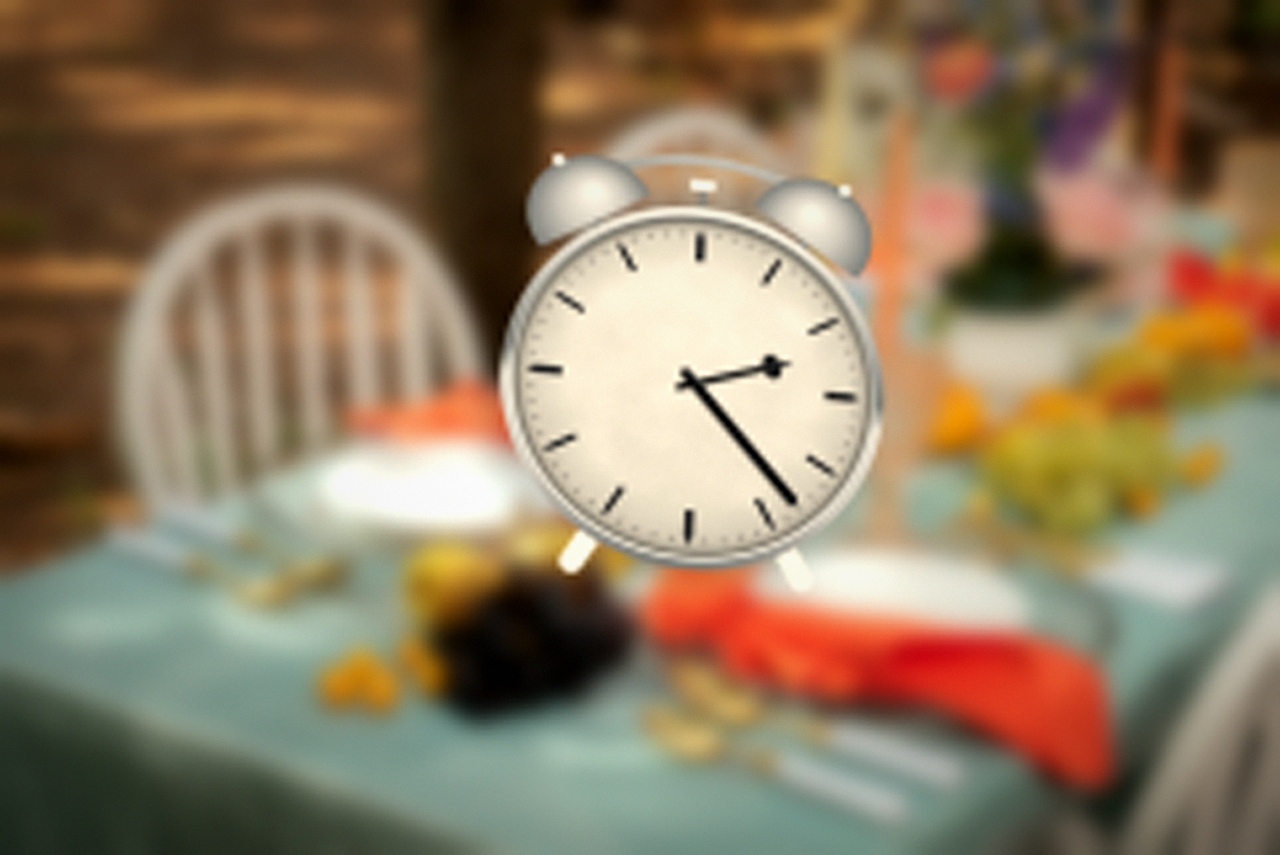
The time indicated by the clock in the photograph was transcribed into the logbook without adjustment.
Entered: 2:23
